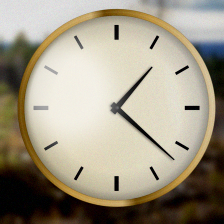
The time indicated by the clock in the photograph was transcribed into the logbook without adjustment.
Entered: 1:22
